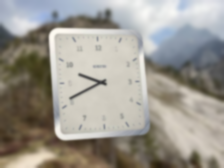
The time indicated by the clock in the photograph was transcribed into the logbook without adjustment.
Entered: 9:41
